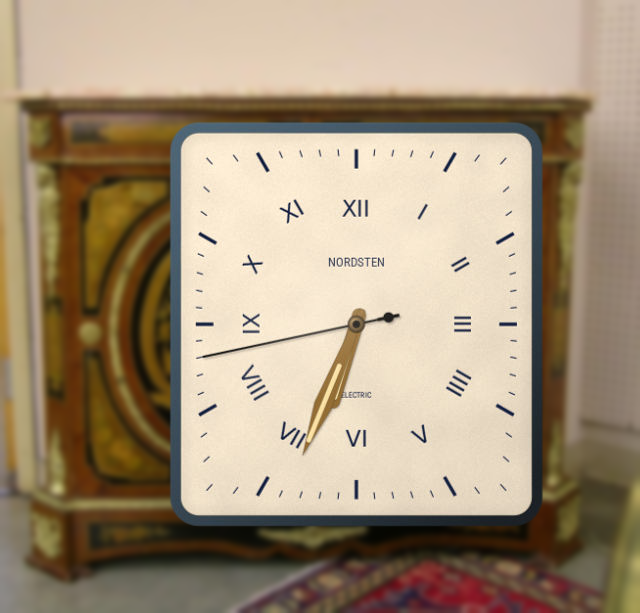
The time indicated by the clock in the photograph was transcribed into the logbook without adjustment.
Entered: 6:33:43
